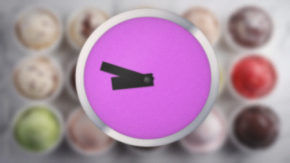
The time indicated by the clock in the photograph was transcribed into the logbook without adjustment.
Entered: 8:48
